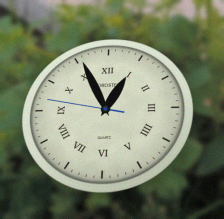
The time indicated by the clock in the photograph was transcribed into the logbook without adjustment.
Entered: 12:55:47
